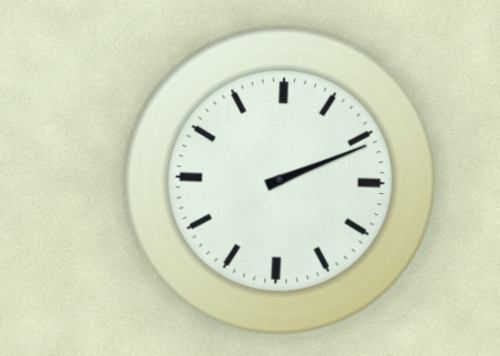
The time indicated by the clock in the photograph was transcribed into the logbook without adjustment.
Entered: 2:11
